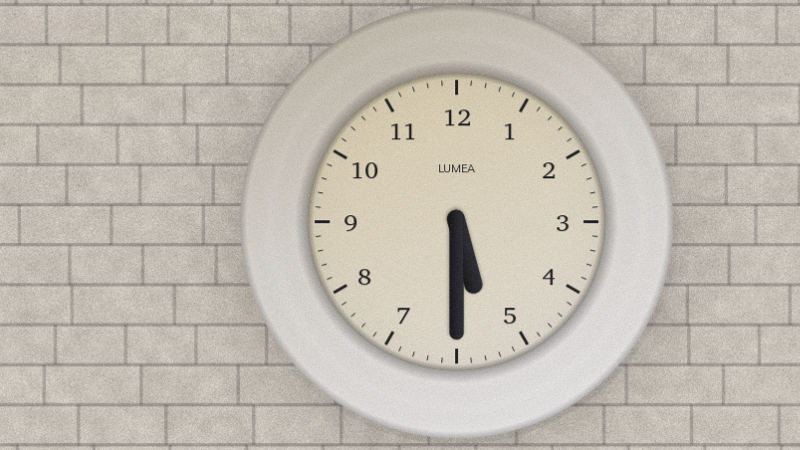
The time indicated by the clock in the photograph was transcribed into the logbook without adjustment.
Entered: 5:30
